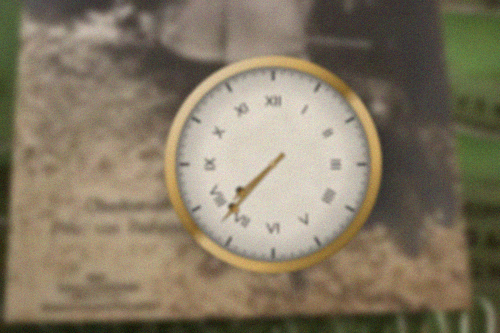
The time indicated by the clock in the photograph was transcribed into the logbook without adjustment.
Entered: 7:37
